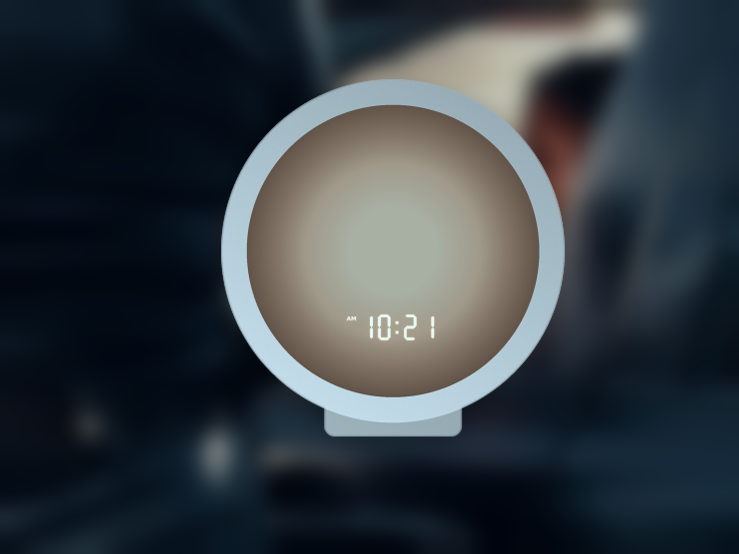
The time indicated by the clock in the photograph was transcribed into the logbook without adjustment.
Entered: 10:21
